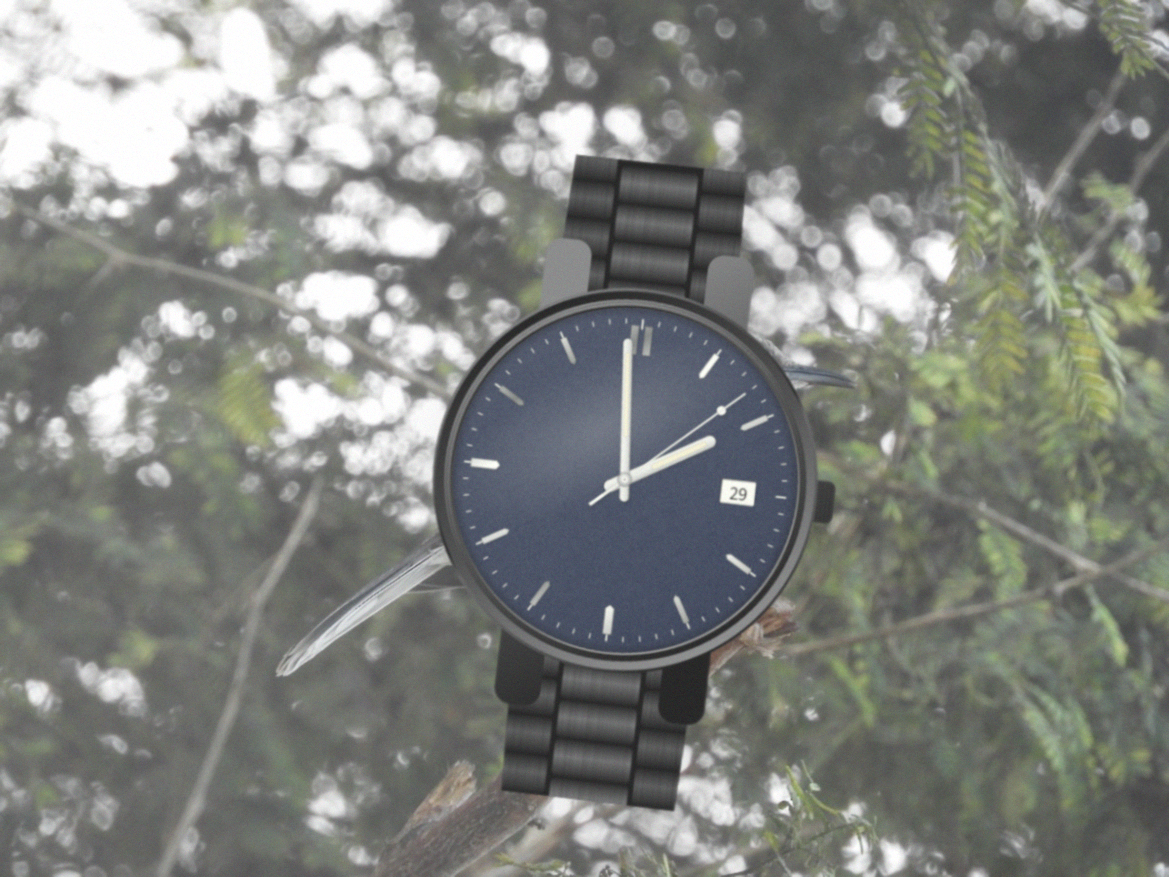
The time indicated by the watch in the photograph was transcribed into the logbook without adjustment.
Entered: 1:59:08
